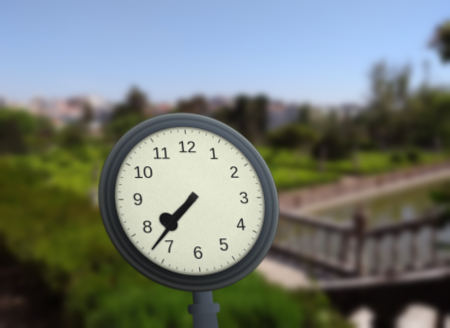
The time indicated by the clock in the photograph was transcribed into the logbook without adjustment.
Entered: 7:37
